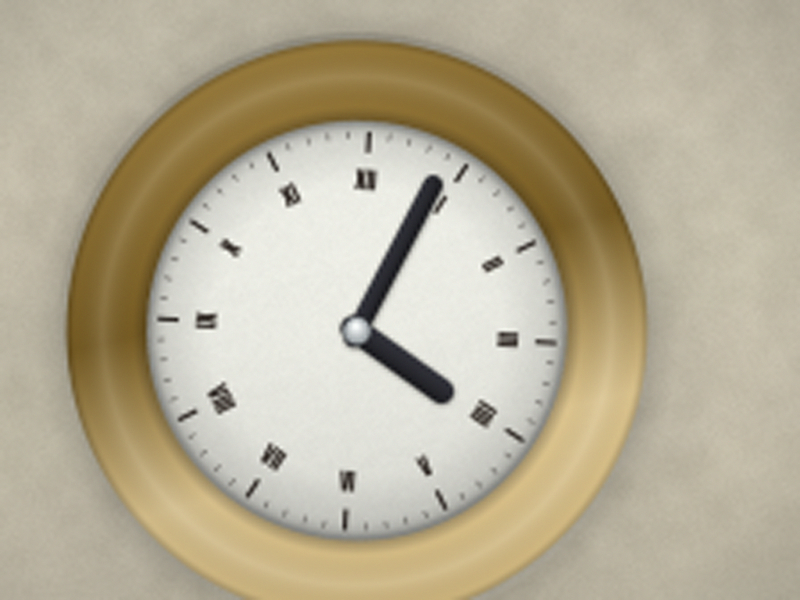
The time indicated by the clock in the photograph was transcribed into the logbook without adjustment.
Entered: 4:04
